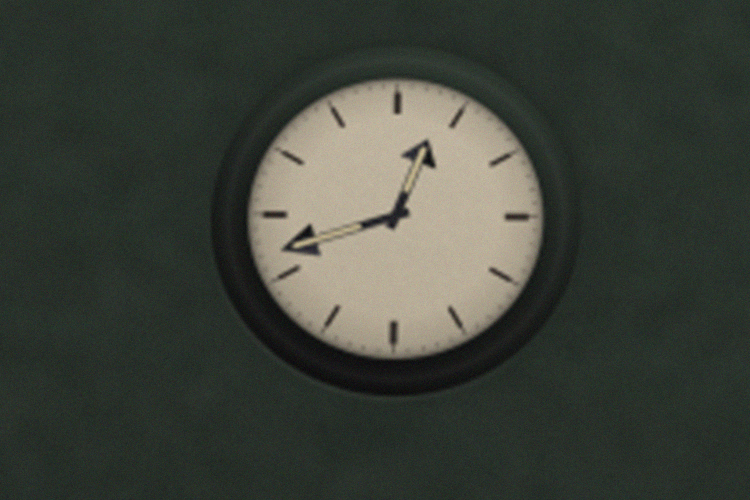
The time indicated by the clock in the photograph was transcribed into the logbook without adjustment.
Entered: 12:42
